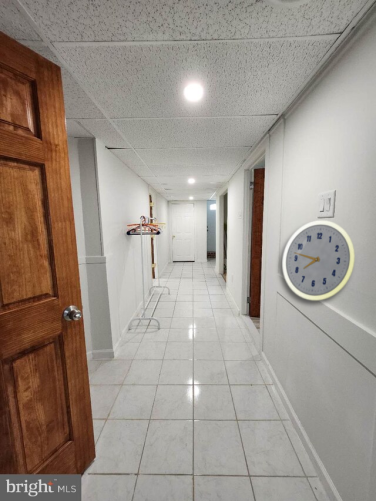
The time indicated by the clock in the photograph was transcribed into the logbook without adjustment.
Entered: 7:47
